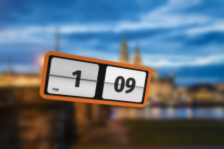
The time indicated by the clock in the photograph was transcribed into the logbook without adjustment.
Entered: 1:09
